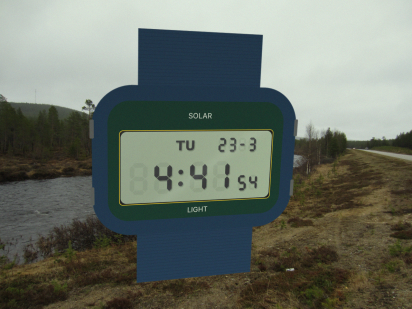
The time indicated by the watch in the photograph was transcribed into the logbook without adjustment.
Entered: 4:41:54
